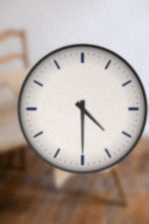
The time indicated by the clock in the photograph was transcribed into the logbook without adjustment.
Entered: 4:30
